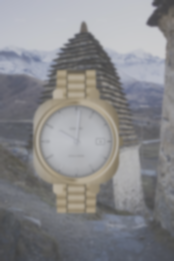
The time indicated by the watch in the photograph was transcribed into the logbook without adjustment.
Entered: 10:01
